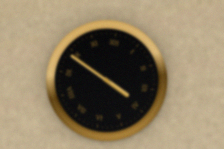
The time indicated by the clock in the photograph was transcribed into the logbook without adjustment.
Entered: 3:49
